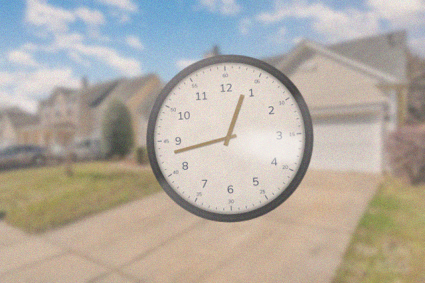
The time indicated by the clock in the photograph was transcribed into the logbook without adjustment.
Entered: 12:43
